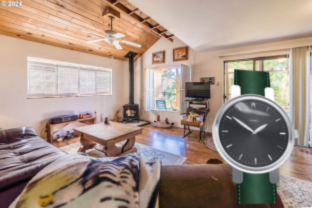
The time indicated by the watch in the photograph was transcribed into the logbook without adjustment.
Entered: 1:51
